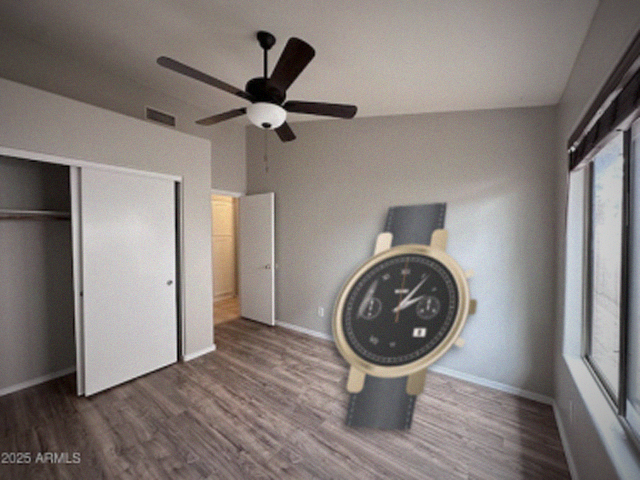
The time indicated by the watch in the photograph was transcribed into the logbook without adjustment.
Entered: 2:06
